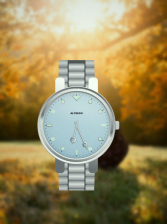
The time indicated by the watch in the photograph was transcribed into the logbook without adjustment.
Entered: 6:26
